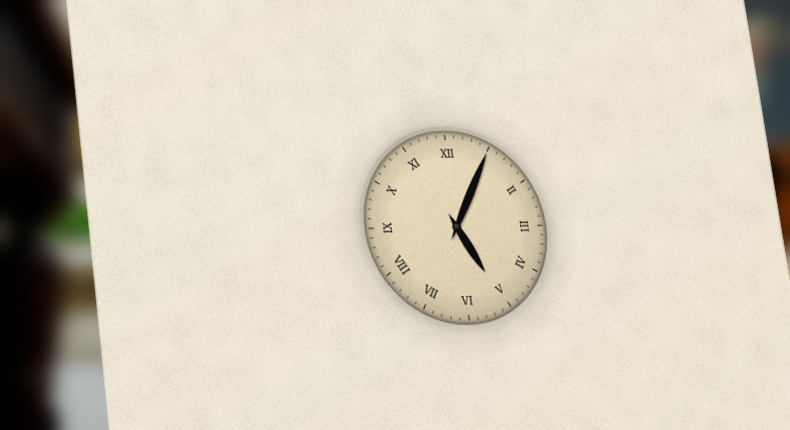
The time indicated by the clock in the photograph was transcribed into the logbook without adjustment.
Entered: 5:05
